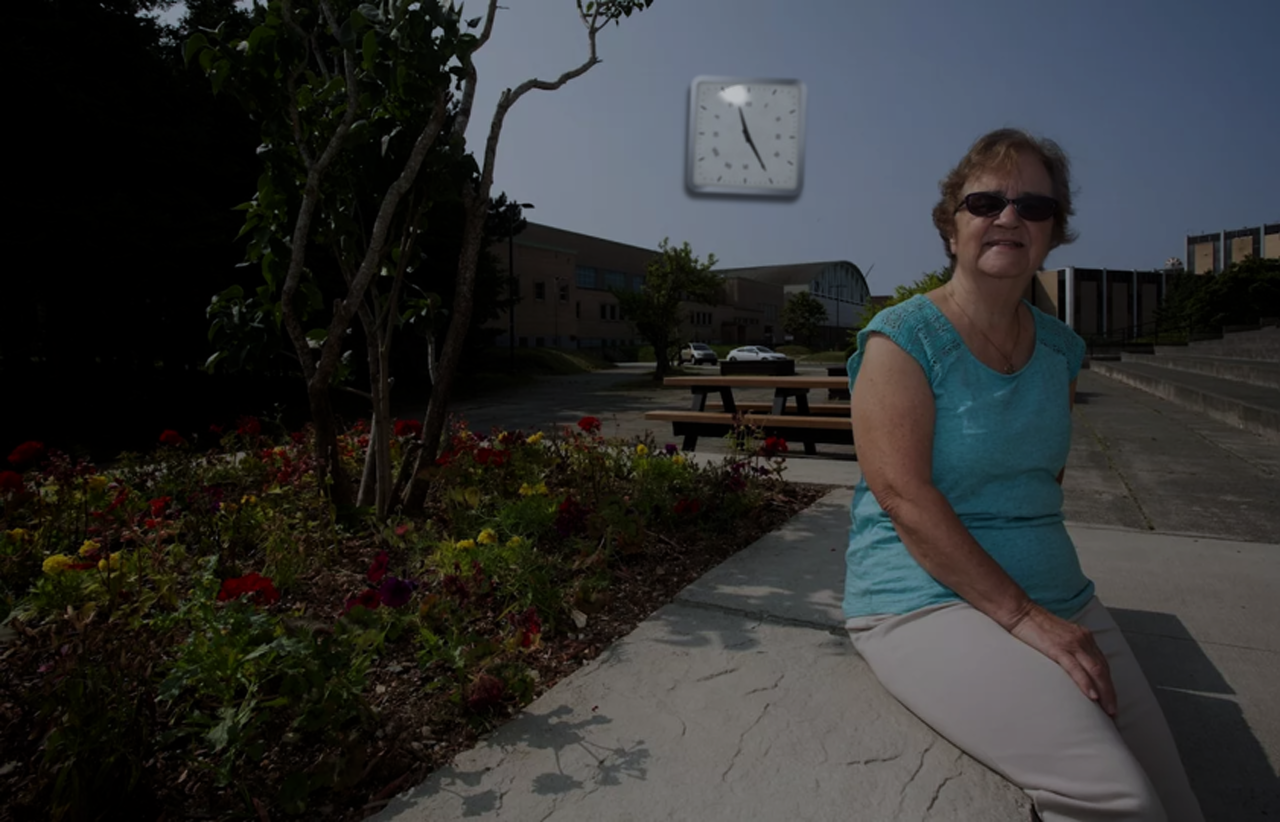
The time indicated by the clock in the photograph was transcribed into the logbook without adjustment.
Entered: 11:25
